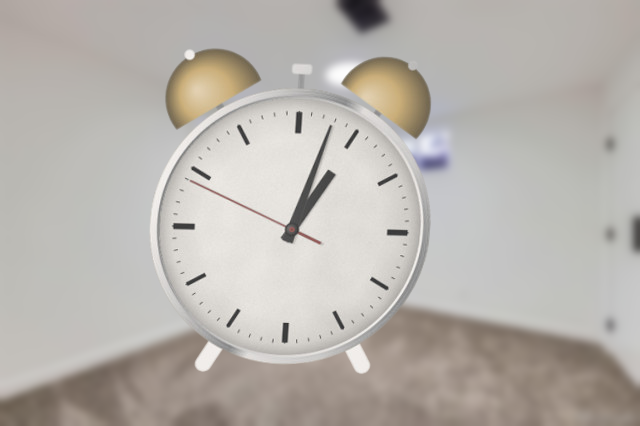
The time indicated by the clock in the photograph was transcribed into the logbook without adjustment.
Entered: 1:02:49
